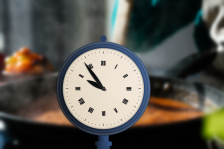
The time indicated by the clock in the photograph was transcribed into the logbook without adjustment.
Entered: 9:54
